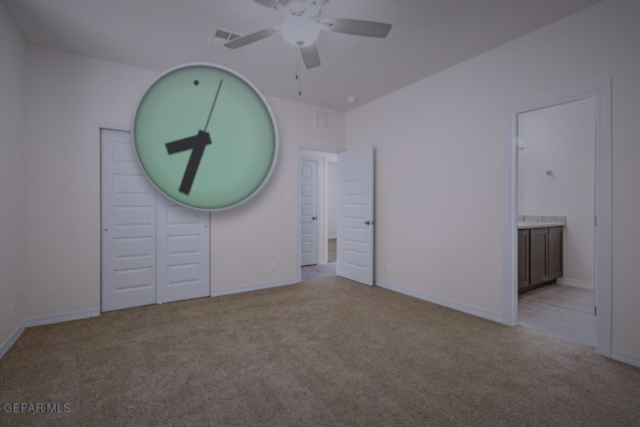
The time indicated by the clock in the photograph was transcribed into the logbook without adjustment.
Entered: 8:34:04
